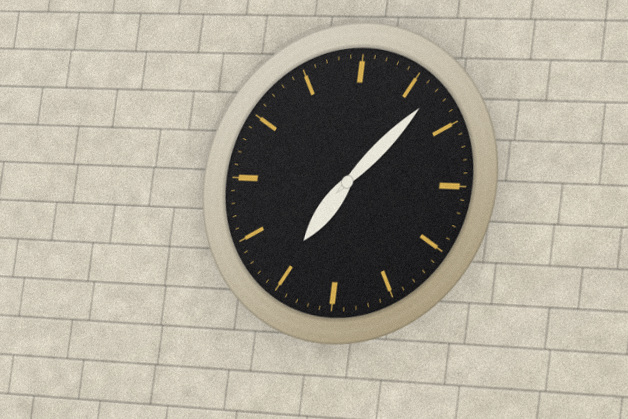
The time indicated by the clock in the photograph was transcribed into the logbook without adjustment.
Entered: 7:07
